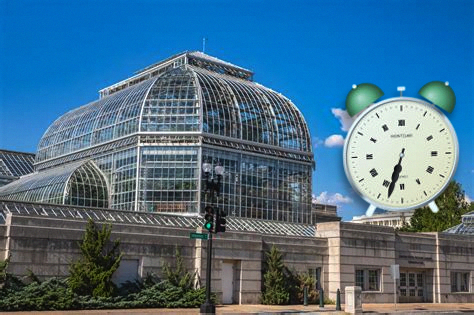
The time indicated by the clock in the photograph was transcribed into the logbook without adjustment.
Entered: 6:33
